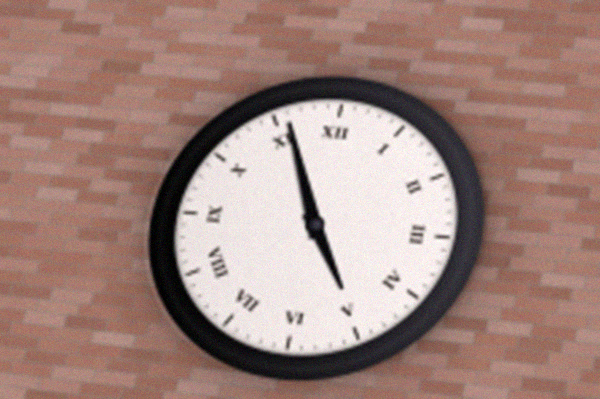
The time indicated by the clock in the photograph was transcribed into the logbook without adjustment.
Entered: 4:56
